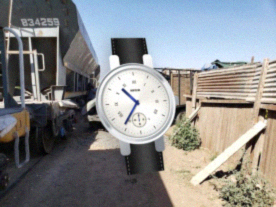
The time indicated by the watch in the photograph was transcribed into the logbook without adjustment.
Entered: 10:36
